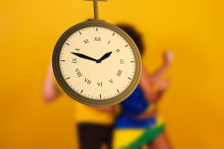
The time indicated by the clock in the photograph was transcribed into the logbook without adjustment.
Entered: 1:48
